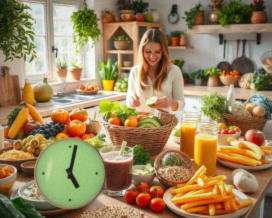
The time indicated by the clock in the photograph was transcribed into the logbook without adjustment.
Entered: 5:02
